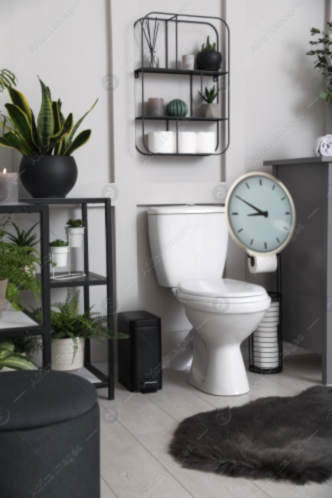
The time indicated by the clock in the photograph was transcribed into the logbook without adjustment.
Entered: 8:50
